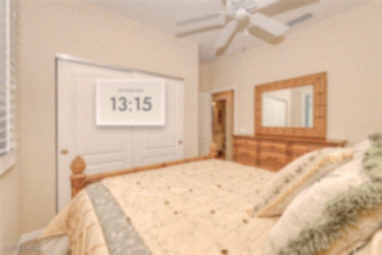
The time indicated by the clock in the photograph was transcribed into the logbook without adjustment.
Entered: 13:15
